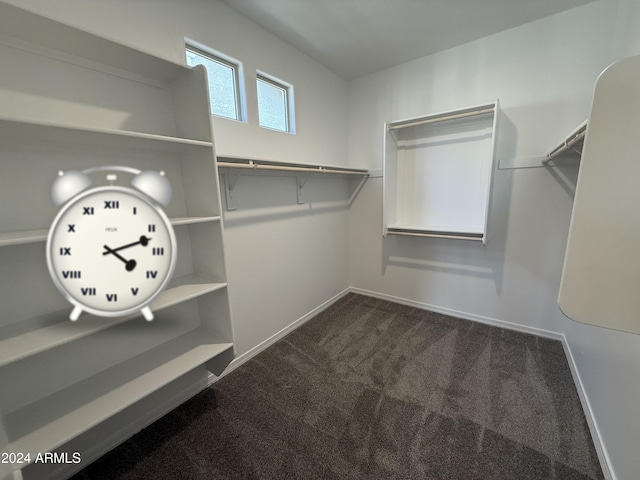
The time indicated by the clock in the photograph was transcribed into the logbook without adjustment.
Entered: 4:12
